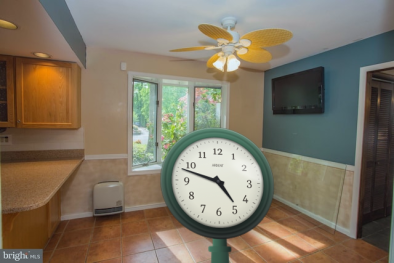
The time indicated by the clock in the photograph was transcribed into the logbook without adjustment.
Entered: 4:48
